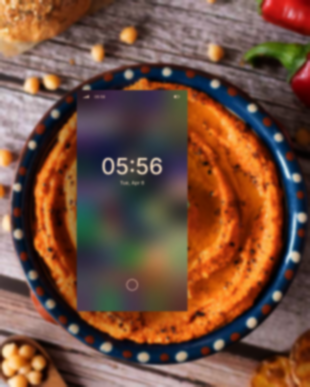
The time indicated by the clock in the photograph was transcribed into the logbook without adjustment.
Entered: 5:56
